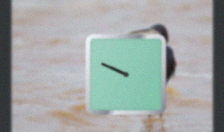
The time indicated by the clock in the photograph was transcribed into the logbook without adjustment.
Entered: 9:49
